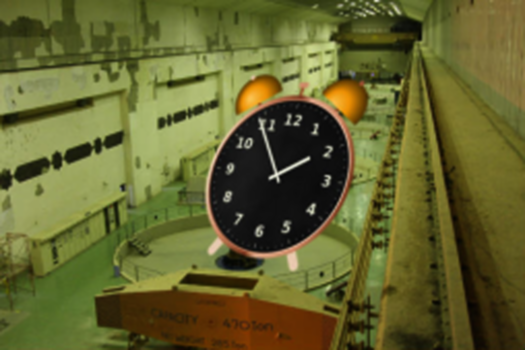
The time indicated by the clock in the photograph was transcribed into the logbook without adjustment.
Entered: 1:54
